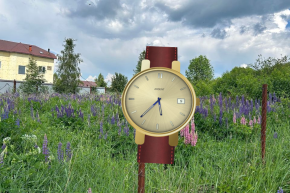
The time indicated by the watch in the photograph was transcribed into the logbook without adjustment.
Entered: 5:37
